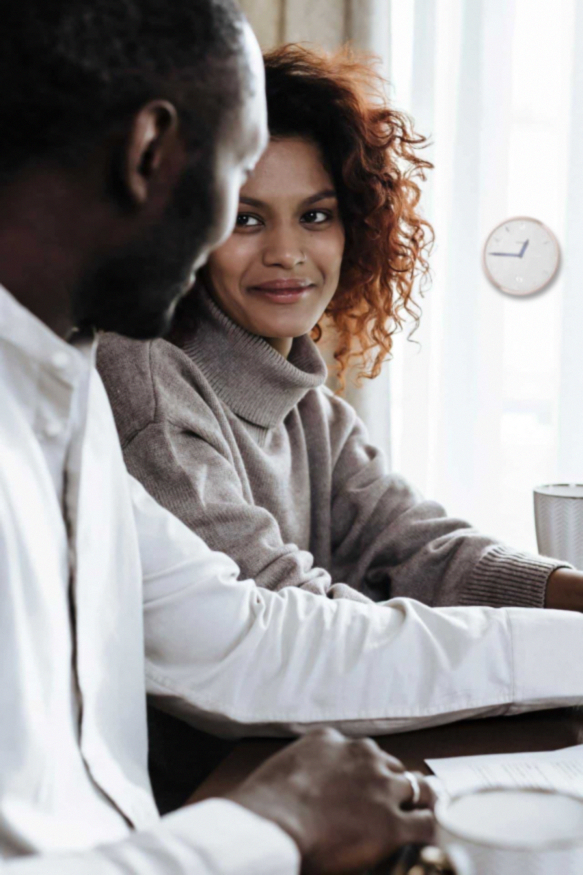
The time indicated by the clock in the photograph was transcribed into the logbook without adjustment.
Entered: 12:45
